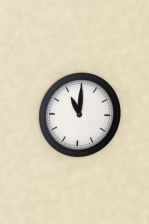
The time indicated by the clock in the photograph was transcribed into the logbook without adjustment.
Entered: 11:00
